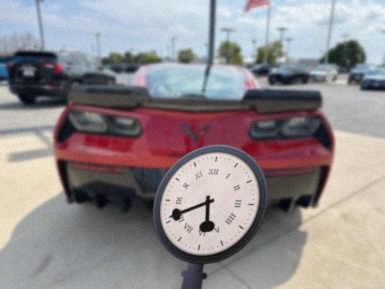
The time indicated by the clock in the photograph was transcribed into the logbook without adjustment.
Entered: 5:41
